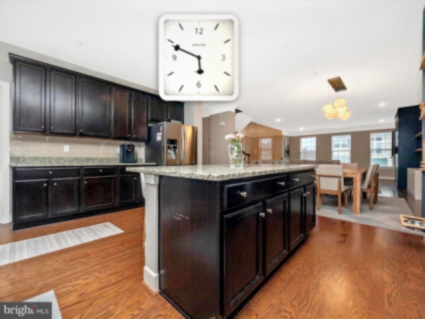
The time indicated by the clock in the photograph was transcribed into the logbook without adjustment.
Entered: 5:49
